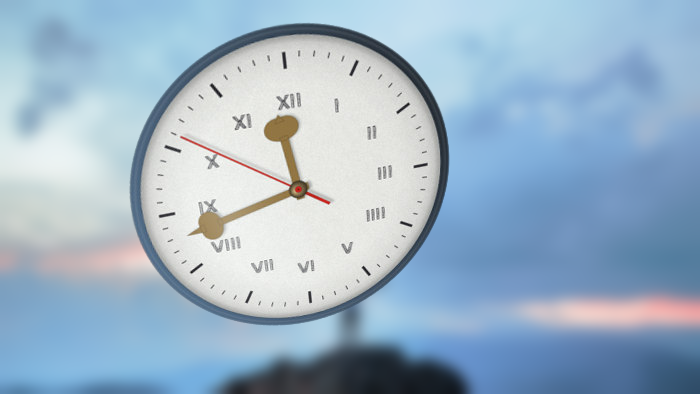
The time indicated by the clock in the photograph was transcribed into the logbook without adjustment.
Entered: 11:42:51
